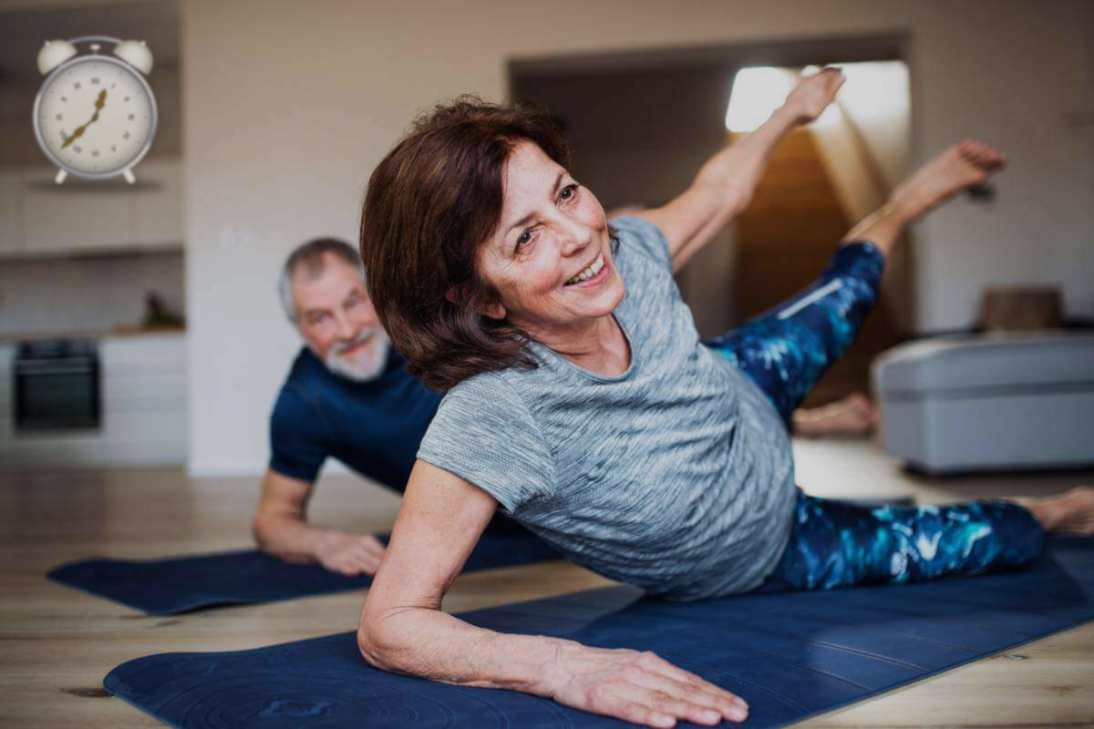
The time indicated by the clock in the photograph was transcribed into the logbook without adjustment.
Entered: 12:38
